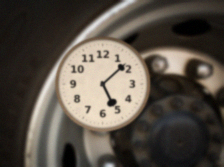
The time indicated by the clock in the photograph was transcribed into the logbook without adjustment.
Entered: 5:08
